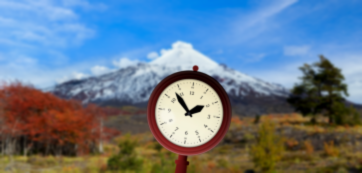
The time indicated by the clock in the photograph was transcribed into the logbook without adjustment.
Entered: 1:53
